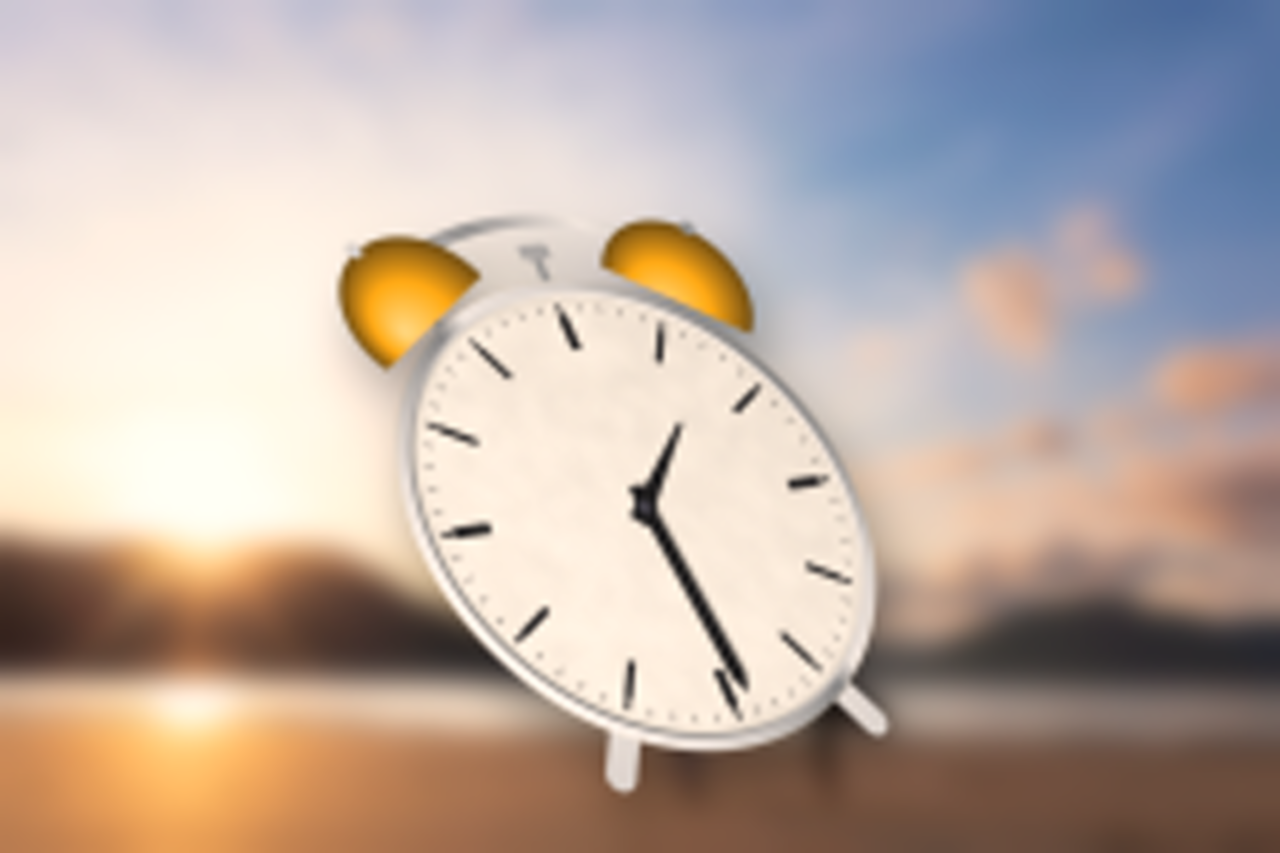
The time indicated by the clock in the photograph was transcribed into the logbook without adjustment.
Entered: 1:29
